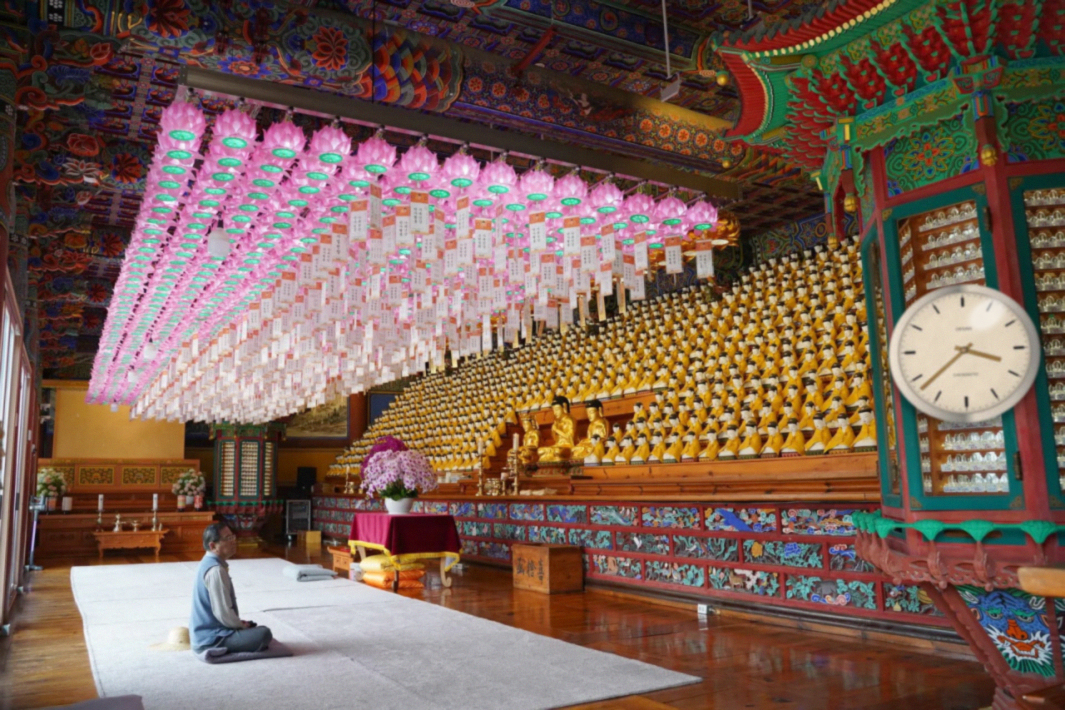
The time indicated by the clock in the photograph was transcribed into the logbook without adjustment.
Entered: 3:38
